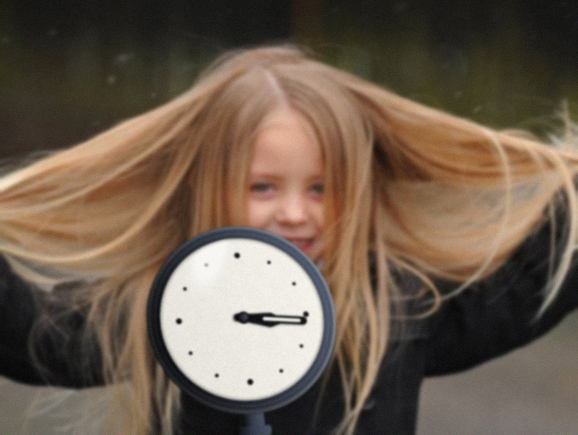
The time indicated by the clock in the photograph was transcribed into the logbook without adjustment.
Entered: 3:16
